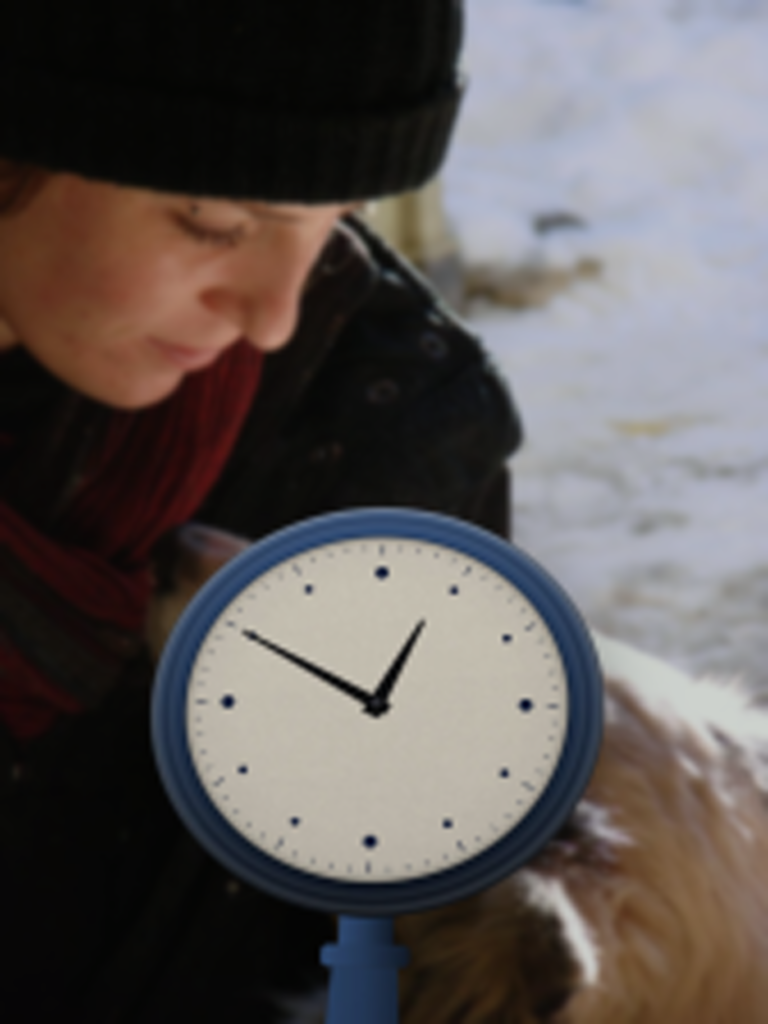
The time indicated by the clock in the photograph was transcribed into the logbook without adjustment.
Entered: 12:50
